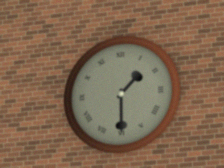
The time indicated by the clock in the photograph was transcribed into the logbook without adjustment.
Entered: 1:30
